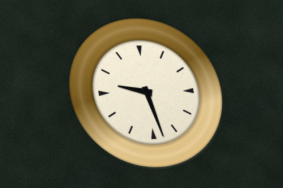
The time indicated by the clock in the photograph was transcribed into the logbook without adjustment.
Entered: 9:28
